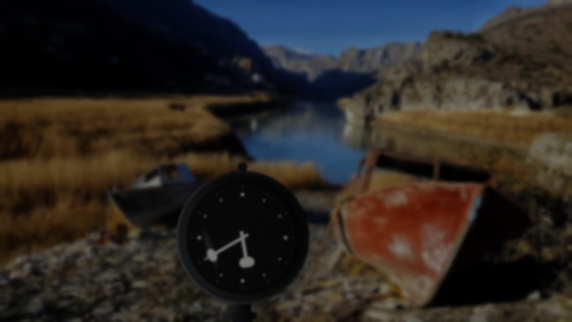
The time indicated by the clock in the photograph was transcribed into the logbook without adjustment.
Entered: 5:40
